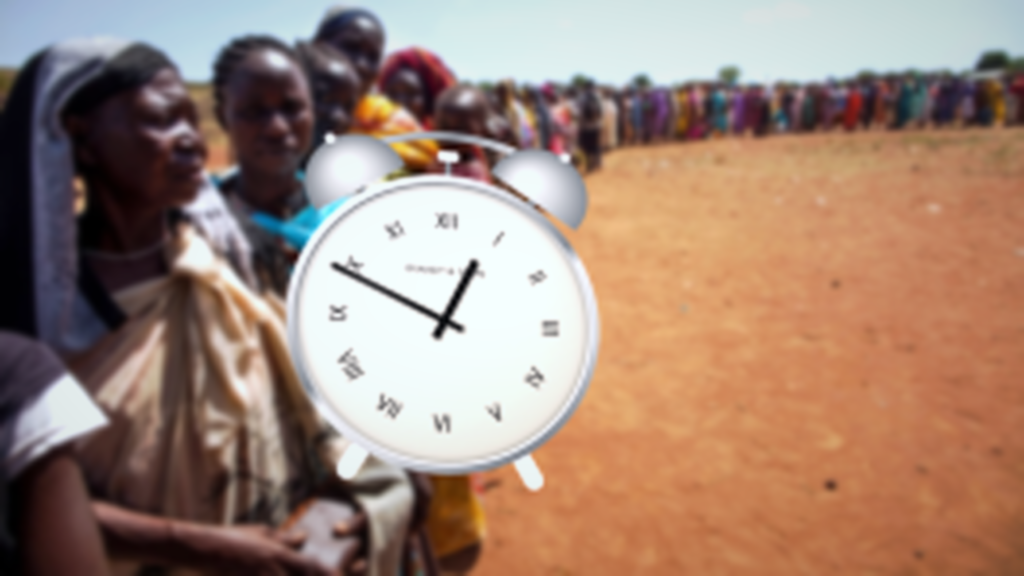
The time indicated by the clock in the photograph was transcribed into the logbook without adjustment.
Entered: 12:49
